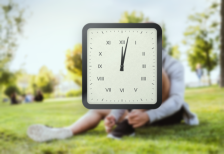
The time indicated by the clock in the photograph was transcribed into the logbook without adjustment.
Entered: 12:02
